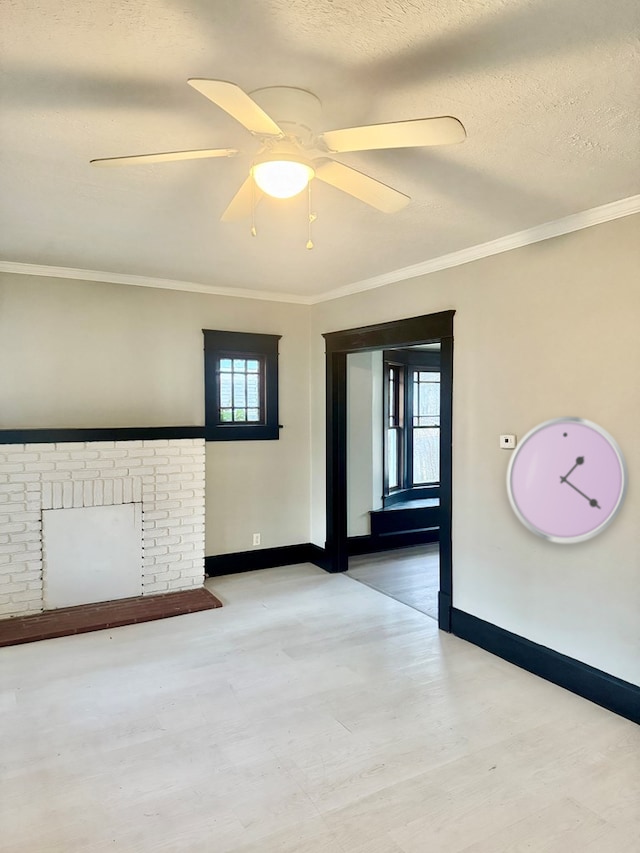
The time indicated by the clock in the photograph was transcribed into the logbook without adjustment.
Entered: 1:21
